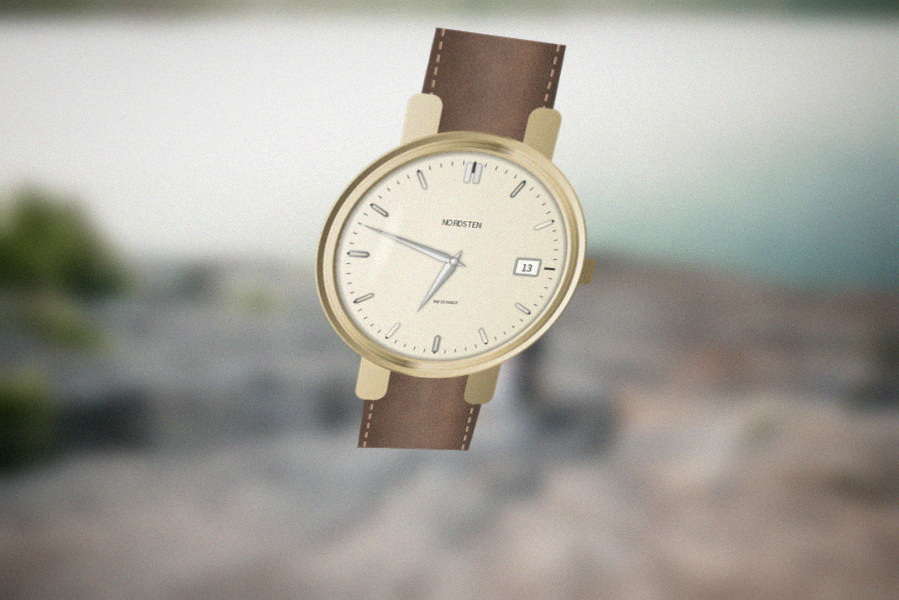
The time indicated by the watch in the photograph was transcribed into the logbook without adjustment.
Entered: 6:48
